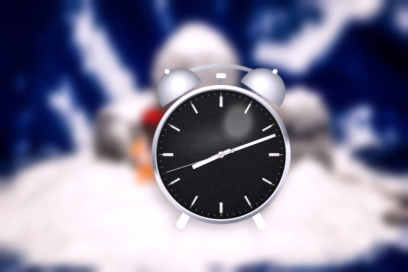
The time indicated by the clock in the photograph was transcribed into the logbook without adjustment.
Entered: 8:11:42
